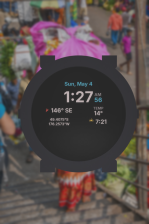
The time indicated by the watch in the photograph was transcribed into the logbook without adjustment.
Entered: 1:27
